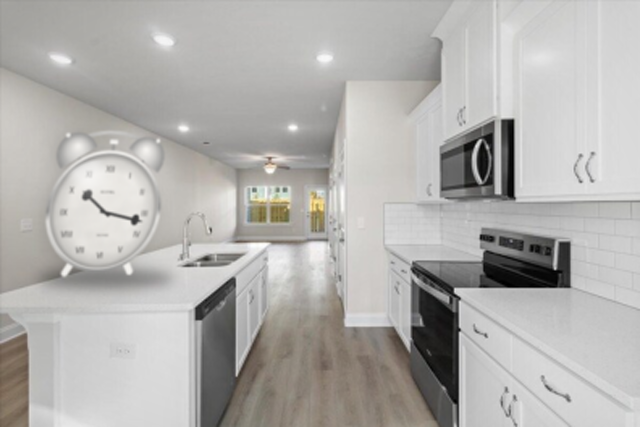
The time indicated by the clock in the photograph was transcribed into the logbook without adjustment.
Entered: 10:17
